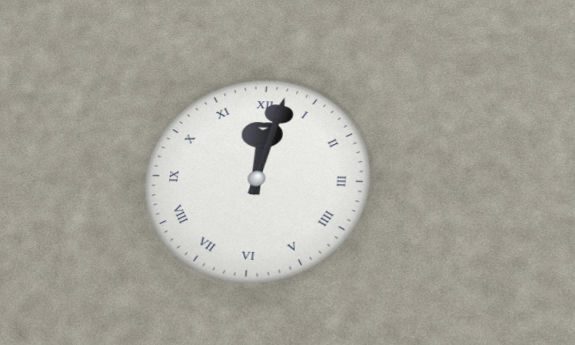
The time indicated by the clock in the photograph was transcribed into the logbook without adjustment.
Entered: 12:02
